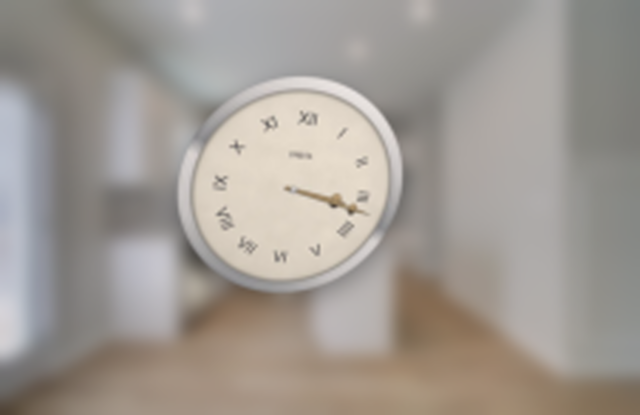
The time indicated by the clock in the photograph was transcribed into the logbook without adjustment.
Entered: 3:17
